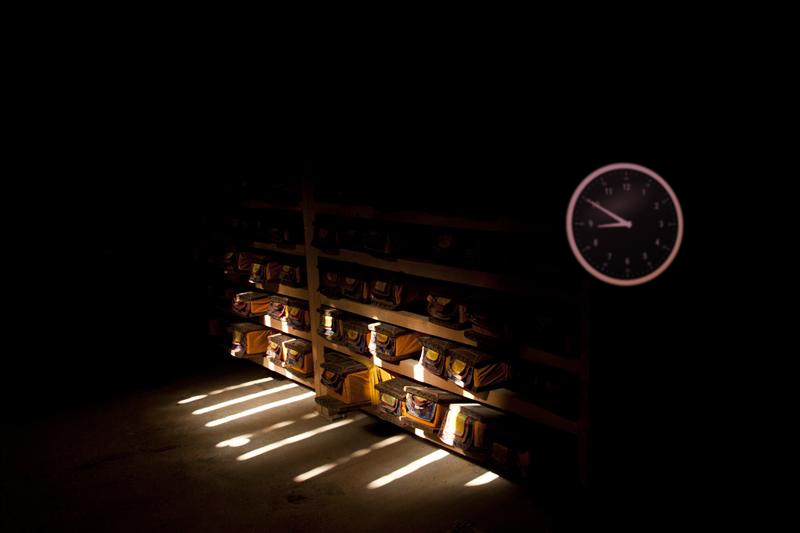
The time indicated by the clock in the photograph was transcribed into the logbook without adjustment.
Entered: 8:50
